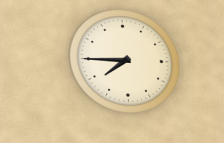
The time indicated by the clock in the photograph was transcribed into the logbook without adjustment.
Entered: 7:45
